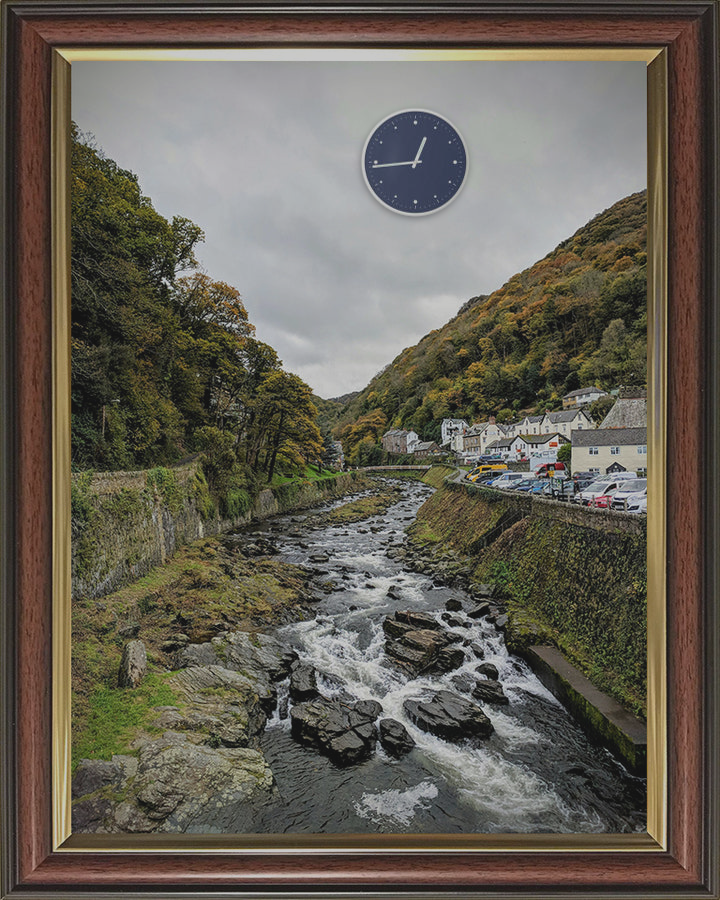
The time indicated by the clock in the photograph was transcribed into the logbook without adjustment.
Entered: 12:44
